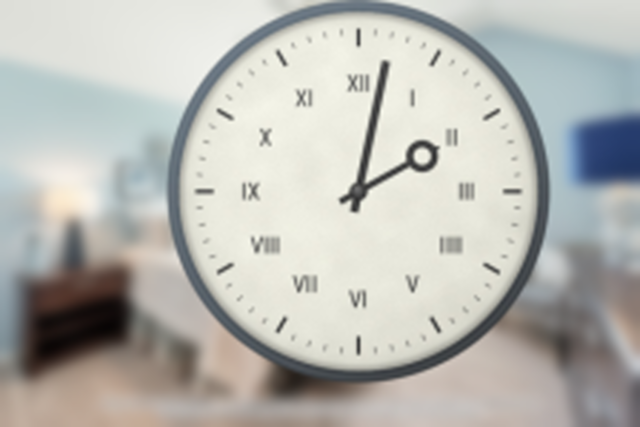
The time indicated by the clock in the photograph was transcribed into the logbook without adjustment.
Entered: 2:02
